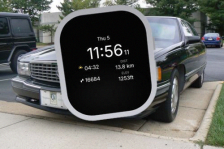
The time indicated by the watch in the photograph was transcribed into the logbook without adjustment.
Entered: 11:56
